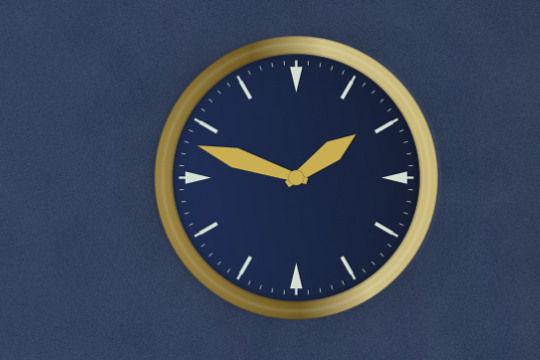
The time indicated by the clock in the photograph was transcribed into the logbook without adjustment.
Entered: 1:48
